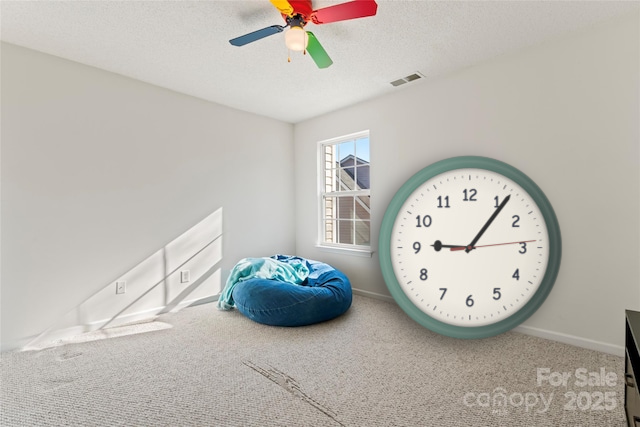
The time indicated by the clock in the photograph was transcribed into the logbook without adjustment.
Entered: 9:06:14
